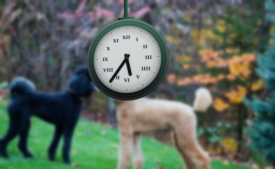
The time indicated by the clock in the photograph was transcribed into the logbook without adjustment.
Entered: 5:36
